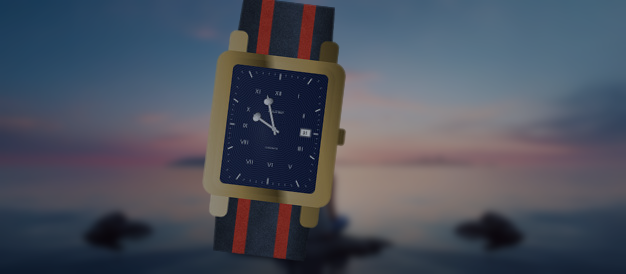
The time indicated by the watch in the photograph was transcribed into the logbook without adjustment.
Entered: 9:57
